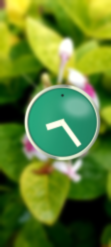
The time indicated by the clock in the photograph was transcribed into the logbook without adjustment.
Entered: 8:24
